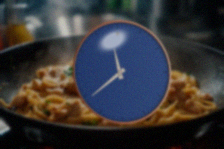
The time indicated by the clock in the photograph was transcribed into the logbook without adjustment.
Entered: 11:39
